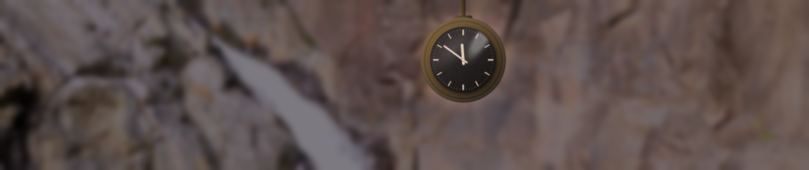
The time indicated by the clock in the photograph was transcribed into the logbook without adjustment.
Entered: 11:51
